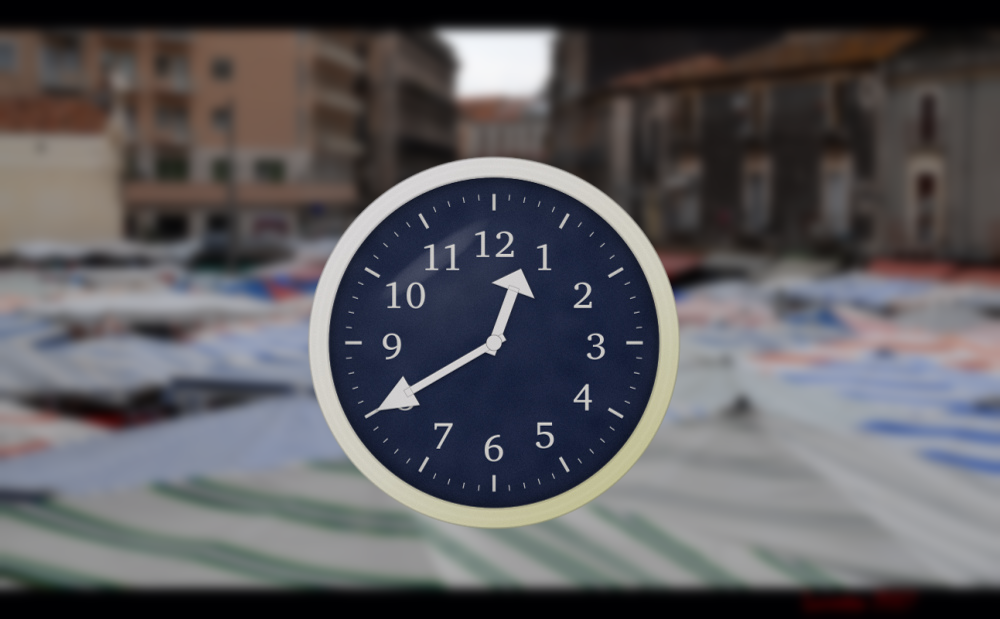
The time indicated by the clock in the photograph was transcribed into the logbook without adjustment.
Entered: 12:40
